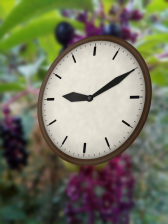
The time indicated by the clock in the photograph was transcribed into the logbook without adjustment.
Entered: 9:10
